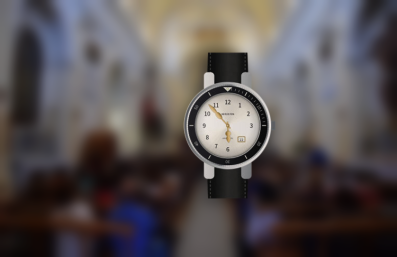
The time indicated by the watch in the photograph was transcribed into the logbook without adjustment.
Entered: 5:53
